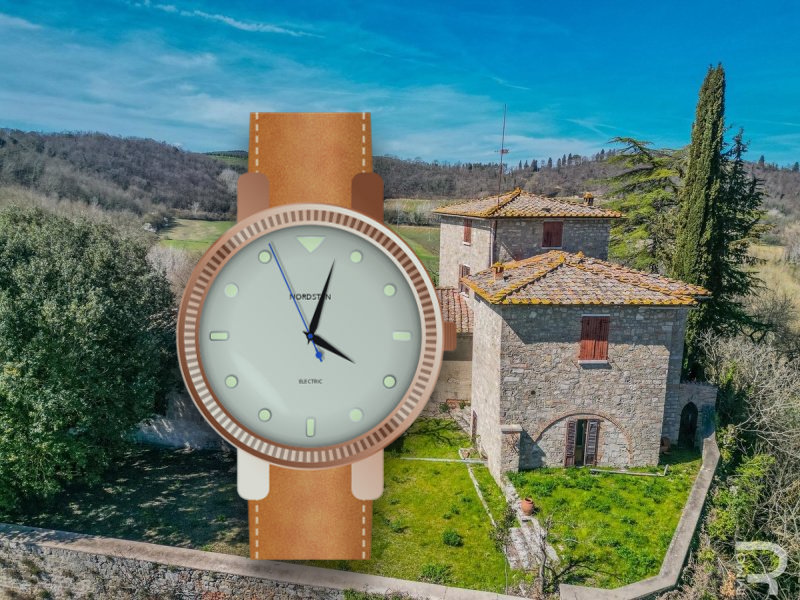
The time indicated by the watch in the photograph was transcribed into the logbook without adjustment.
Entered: 4:02:56
